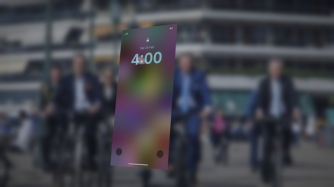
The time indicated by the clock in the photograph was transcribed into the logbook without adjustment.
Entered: 4:00
